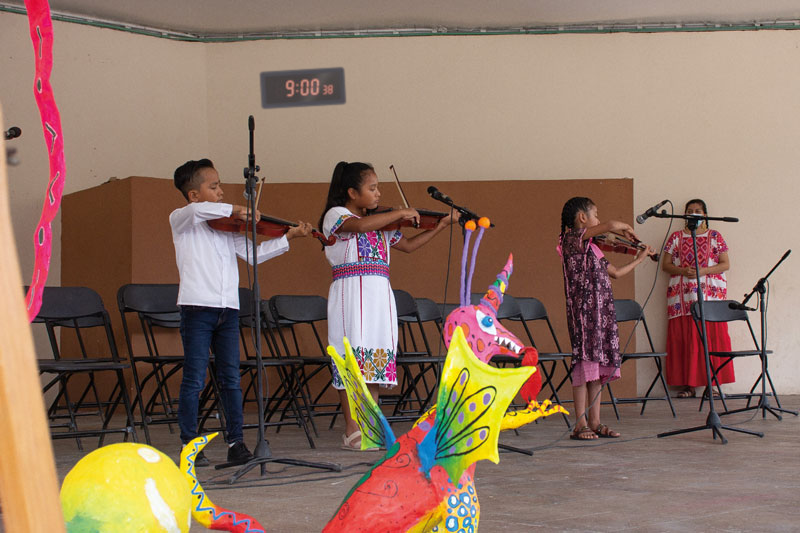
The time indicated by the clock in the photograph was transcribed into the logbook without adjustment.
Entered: 9:00
